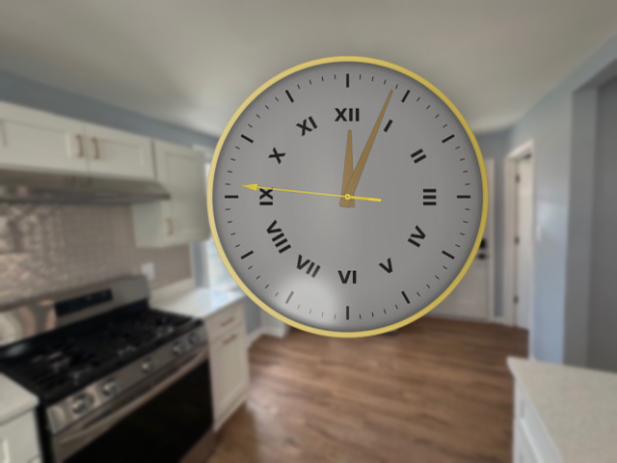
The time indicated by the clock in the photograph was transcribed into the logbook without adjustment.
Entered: 12:03:46
